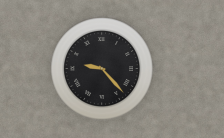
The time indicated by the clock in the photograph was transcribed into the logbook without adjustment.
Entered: 9:23
